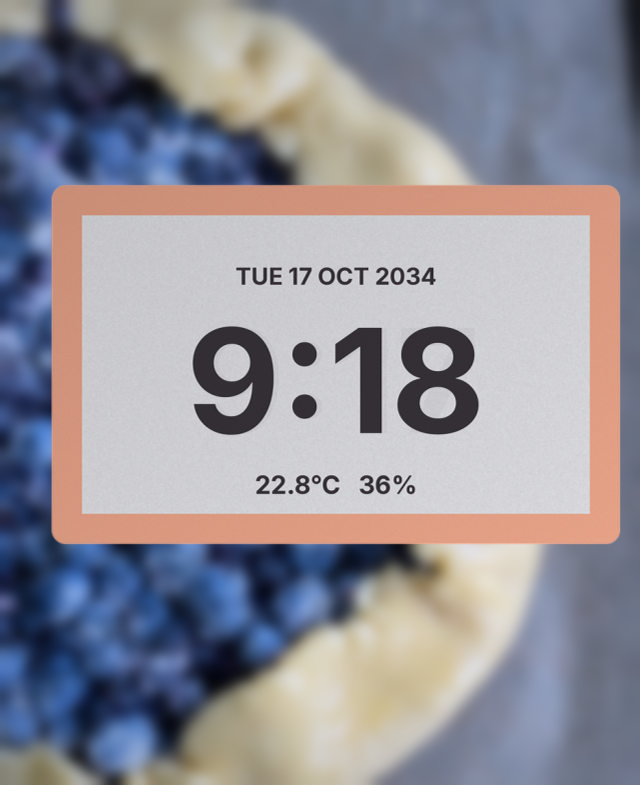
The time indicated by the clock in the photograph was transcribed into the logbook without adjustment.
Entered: 9:18
